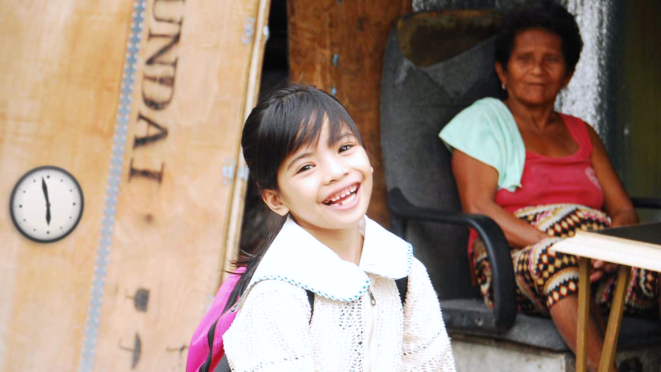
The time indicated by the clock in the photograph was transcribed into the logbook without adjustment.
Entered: 5:58
